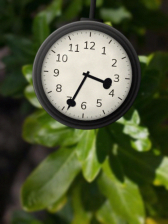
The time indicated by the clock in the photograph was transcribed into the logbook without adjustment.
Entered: 3:34
